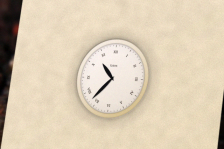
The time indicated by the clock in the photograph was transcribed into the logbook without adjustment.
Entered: 10:37
